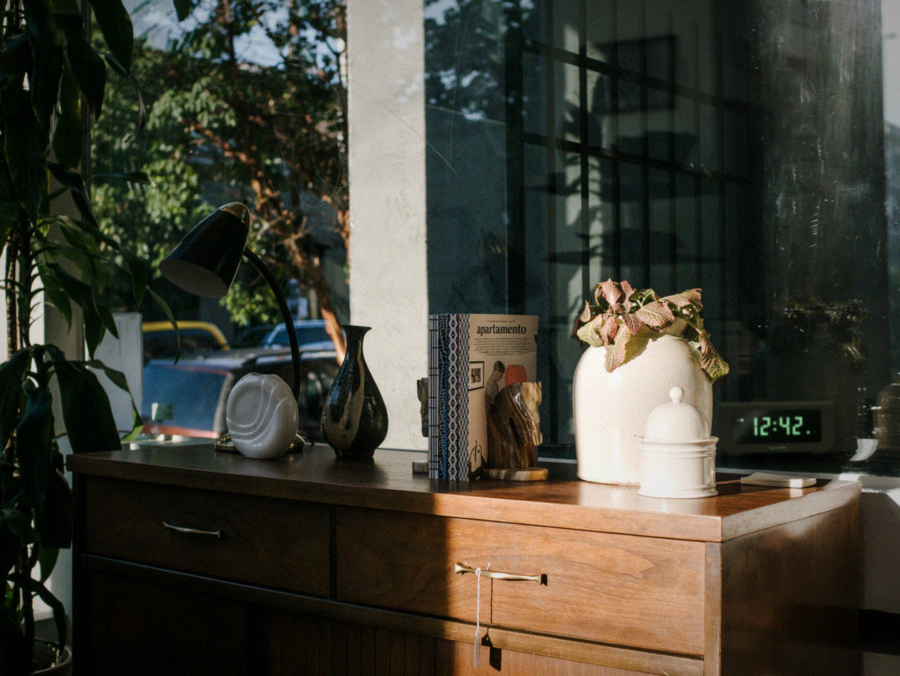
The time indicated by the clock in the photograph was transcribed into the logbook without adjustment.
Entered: 12:42
